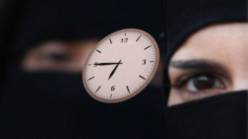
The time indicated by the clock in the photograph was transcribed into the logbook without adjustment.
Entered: 6:45
